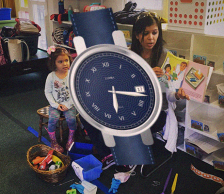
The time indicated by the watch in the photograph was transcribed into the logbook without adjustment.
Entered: 6:17
